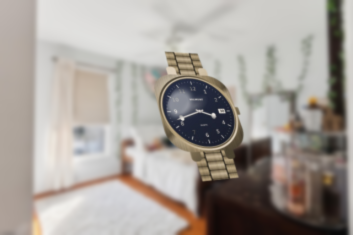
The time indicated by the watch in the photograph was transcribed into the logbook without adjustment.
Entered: 3:42
